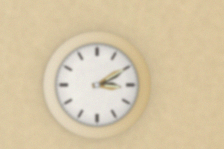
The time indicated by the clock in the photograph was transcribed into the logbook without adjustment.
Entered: 3:10
